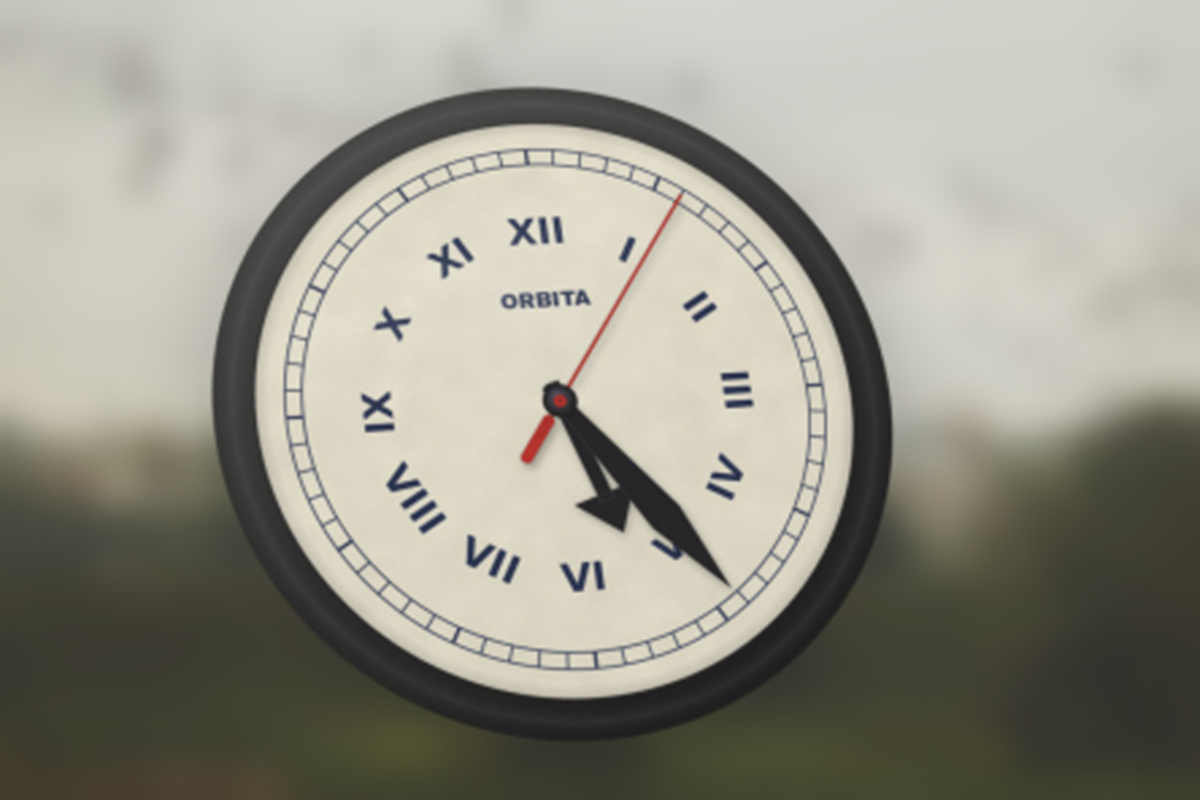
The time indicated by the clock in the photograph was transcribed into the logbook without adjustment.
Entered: 5:24:06
